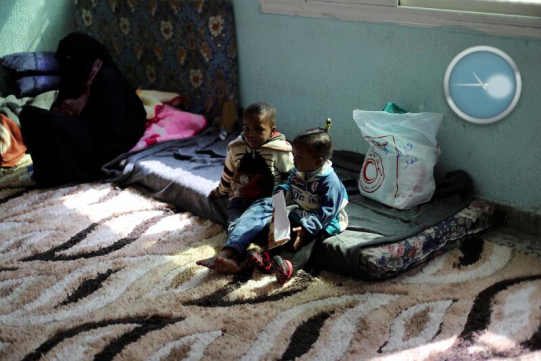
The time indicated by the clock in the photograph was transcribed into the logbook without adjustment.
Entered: 10:45
